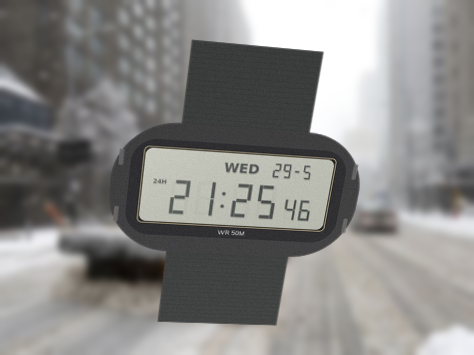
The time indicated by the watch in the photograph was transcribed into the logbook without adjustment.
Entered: 21:25:46
